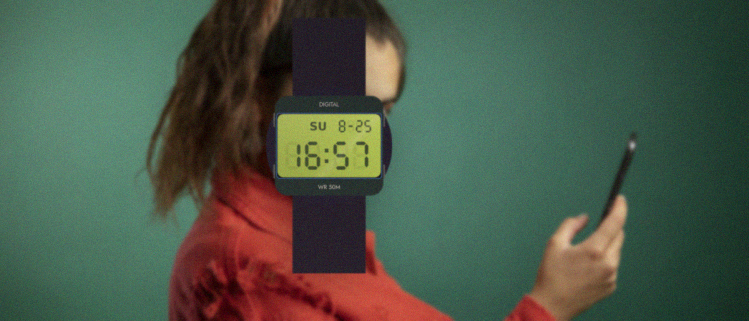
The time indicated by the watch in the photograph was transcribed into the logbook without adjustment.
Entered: 16:57
